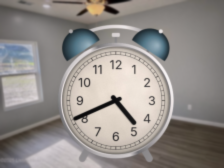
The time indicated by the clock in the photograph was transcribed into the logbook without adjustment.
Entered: 4:41
